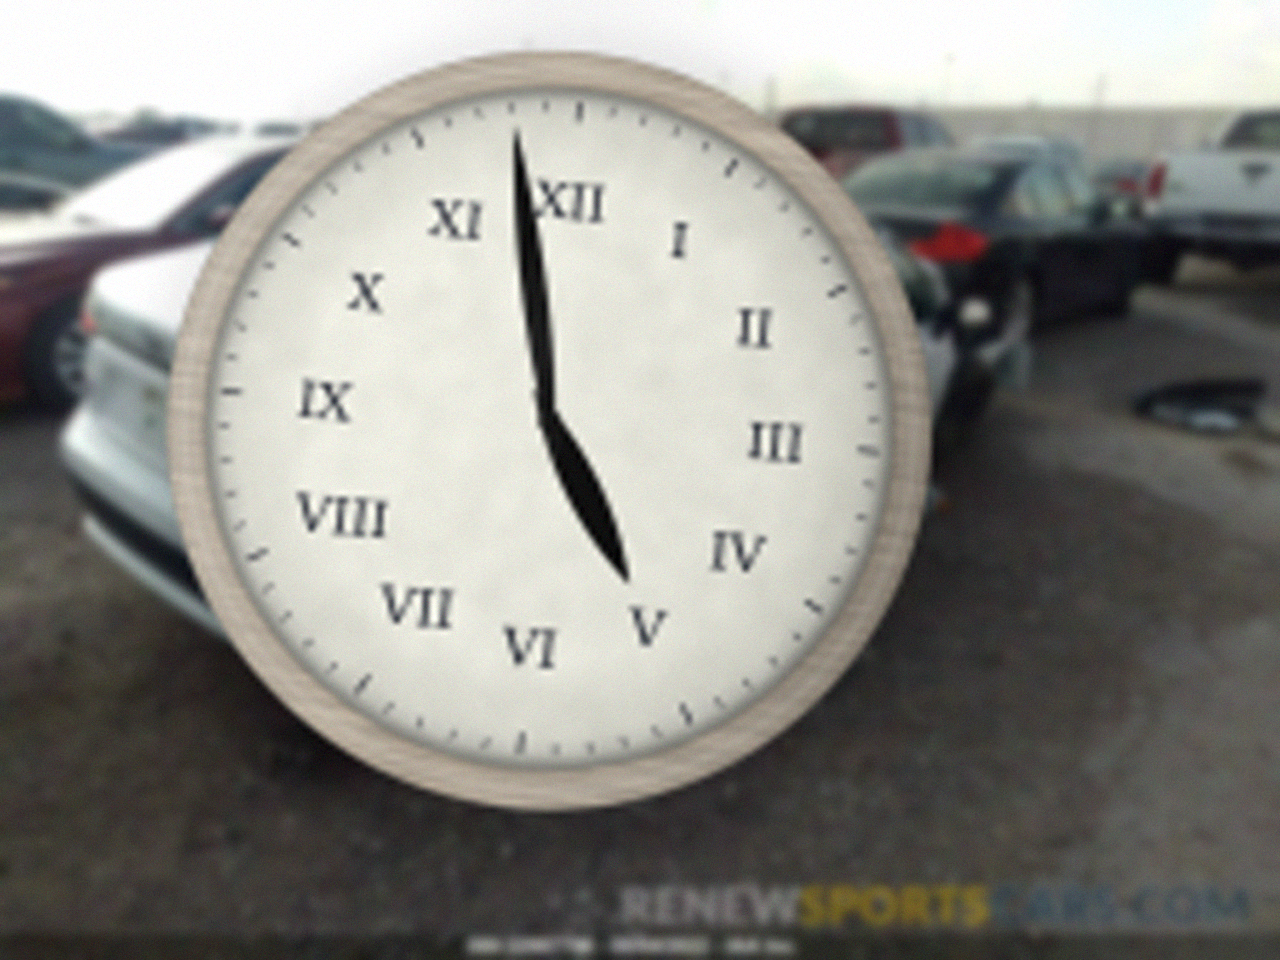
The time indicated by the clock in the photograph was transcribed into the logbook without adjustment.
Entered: 4:58
